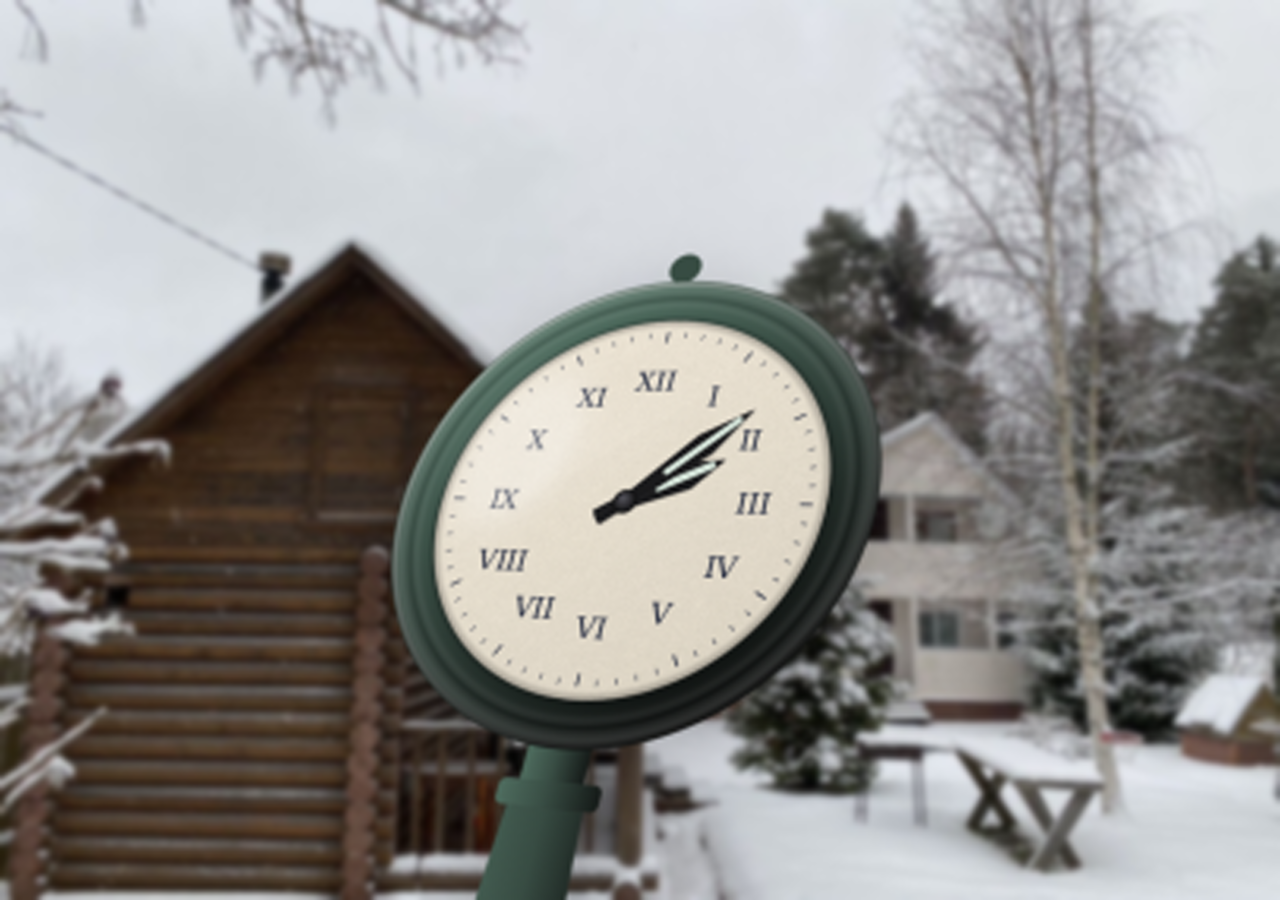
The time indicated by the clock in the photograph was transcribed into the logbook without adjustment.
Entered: 2:08
